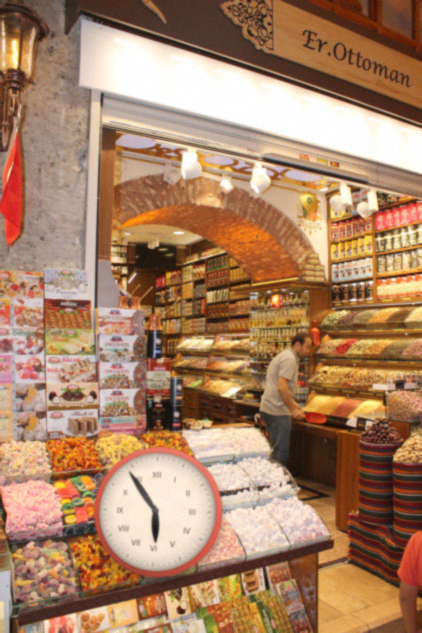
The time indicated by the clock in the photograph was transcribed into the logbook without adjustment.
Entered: 5:54
